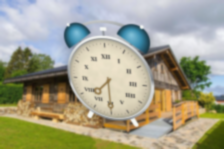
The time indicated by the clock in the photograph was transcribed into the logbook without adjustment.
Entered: 7:30
